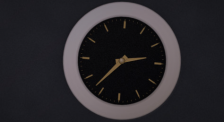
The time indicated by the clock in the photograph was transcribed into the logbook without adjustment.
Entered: 2:37
